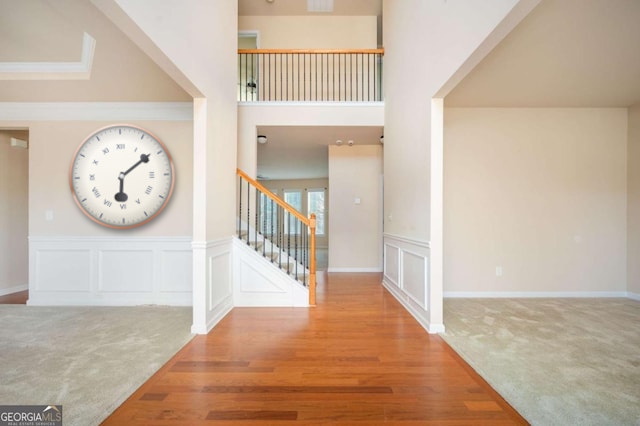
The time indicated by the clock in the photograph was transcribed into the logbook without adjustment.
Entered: 6:09
